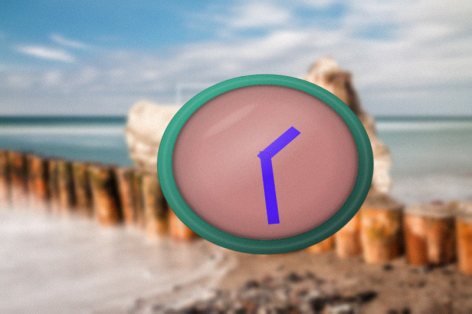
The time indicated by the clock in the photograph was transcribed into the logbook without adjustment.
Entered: 1:29
